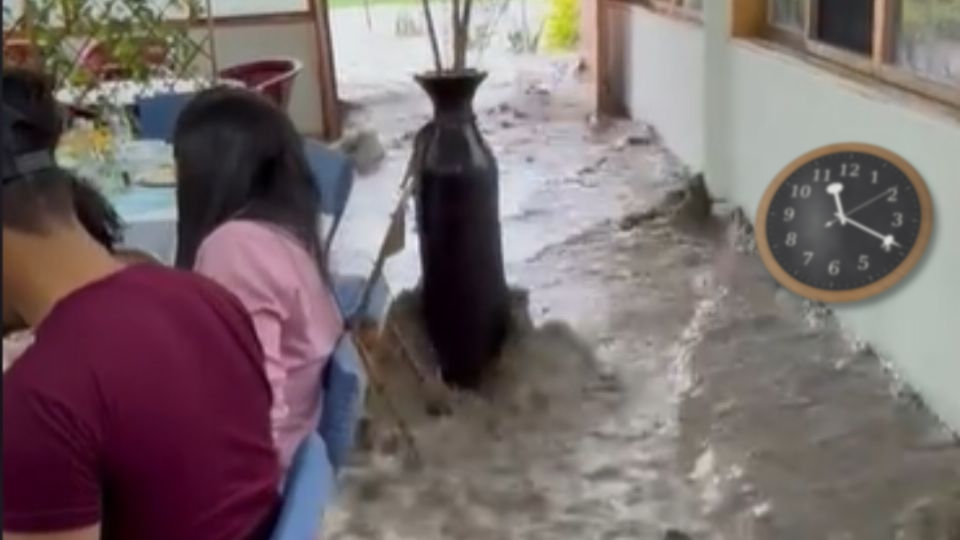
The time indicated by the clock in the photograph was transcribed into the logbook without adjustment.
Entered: 11:19:09
